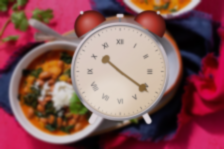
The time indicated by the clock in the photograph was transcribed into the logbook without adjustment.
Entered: 10:21
